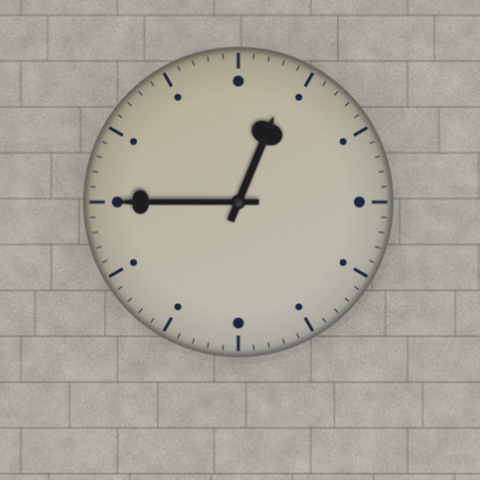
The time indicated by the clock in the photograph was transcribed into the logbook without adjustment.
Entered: 12:45
